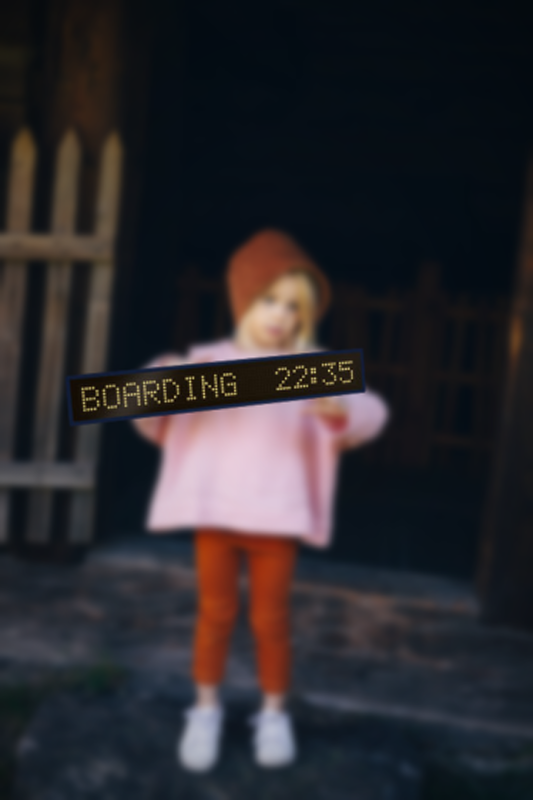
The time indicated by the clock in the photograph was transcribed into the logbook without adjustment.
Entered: 22:35
